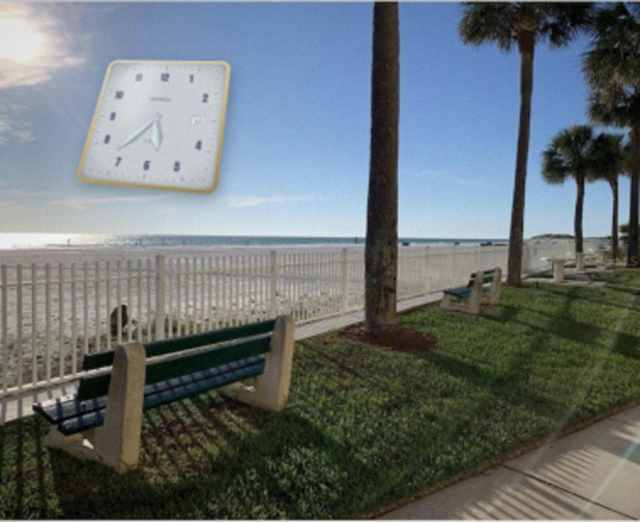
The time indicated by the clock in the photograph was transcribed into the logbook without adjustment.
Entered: 5:37
